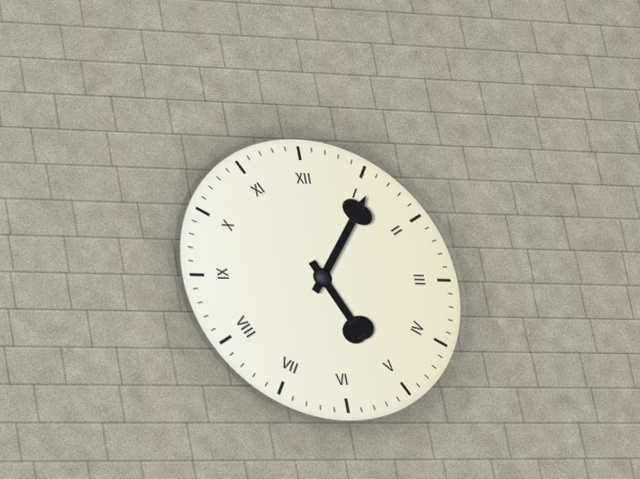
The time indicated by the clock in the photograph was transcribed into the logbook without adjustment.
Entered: 5:06
